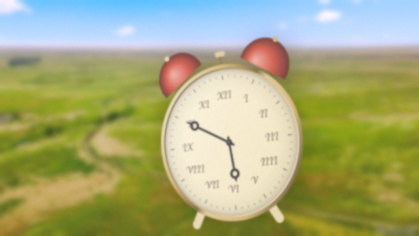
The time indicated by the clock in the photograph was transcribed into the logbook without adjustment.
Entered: 5:50
